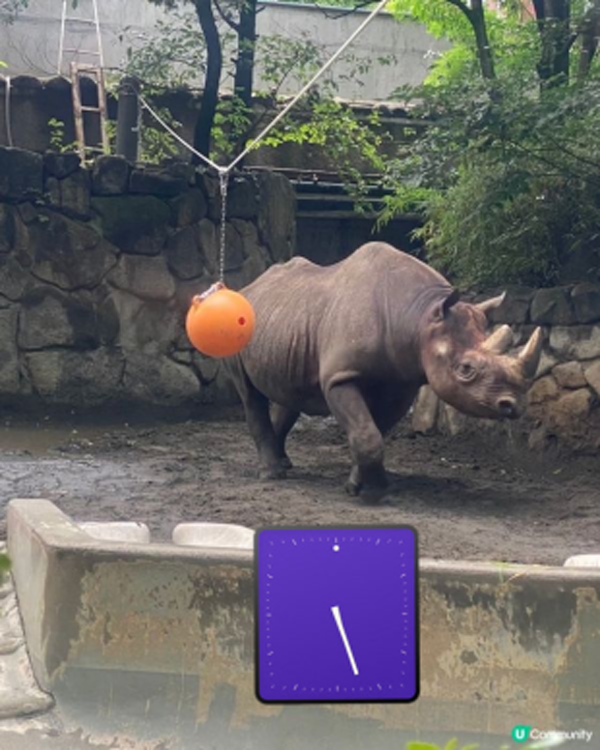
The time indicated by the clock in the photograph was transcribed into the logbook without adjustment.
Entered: 5:27
